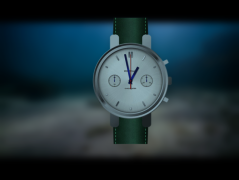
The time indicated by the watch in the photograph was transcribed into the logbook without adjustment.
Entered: 12:58
